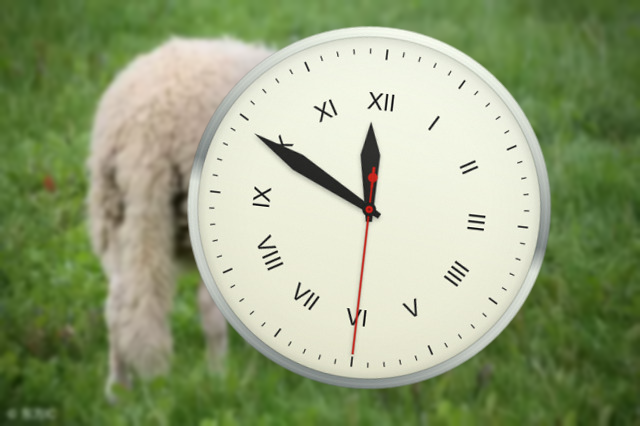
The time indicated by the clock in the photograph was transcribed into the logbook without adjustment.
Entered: 11:49:30
